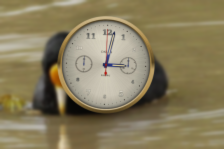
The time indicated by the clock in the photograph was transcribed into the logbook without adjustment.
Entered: 3:02
